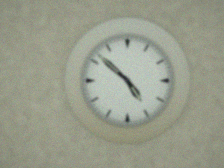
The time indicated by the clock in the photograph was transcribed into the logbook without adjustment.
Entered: 4:52
